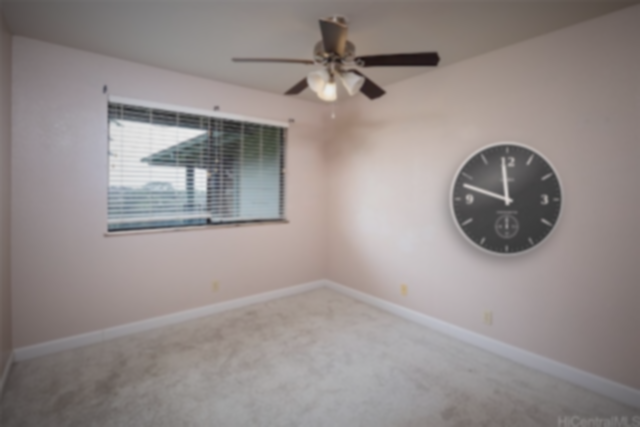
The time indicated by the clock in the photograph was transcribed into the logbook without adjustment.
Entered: 11:48
